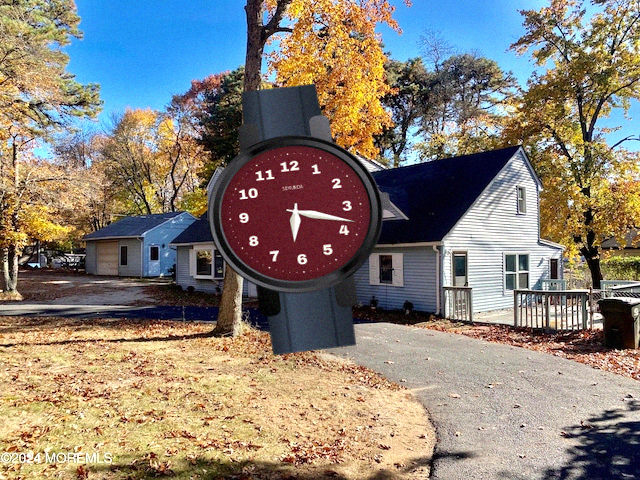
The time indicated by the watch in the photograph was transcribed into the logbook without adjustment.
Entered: 6:18
